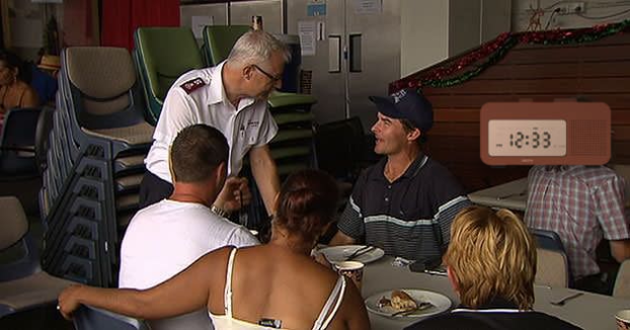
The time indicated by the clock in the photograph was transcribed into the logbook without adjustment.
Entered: 12:33
